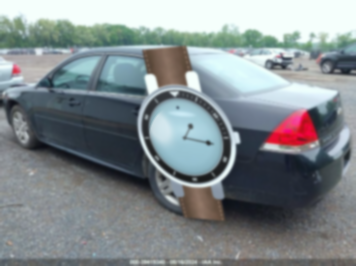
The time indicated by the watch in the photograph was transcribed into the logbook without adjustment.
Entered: 1:17
